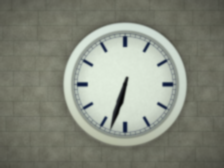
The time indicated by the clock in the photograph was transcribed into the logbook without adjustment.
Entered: 6:33
